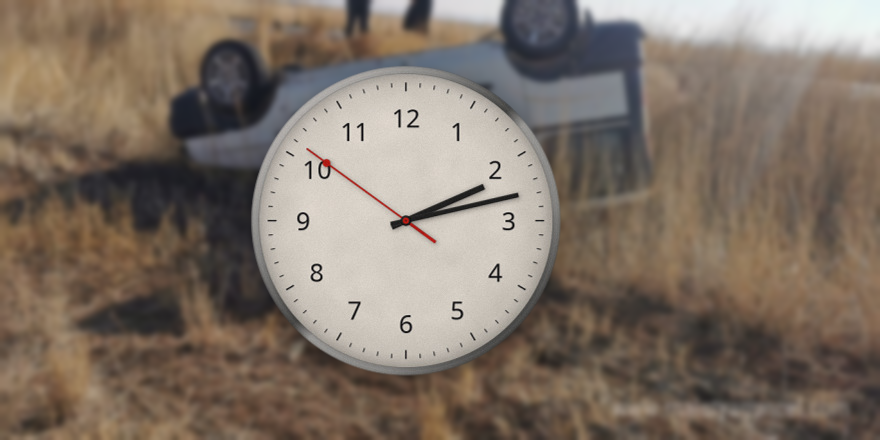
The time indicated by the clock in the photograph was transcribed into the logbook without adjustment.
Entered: 2:12:51
